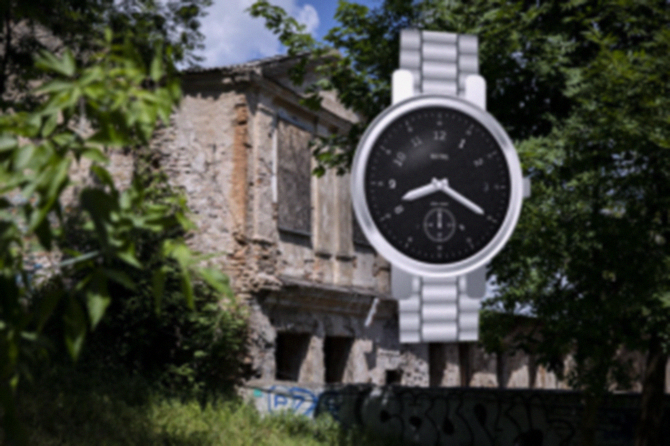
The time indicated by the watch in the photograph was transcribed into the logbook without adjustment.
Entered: 8:20
